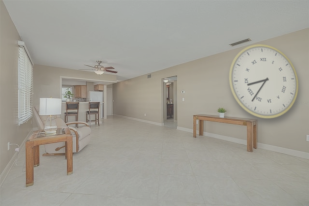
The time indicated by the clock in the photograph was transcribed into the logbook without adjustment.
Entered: 8:37
